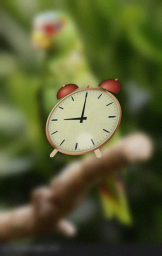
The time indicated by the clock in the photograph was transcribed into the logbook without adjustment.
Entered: 9:00
